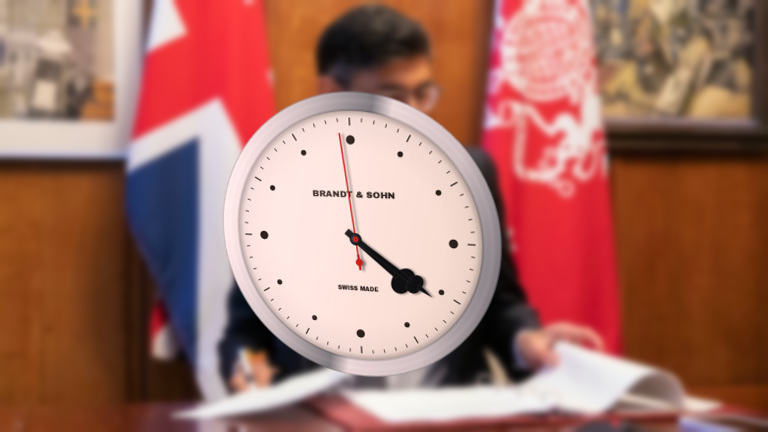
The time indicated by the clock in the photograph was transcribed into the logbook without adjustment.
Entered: 4:20:59
